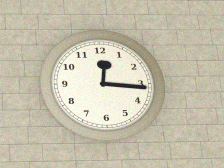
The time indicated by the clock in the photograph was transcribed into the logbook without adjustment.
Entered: 12:16
